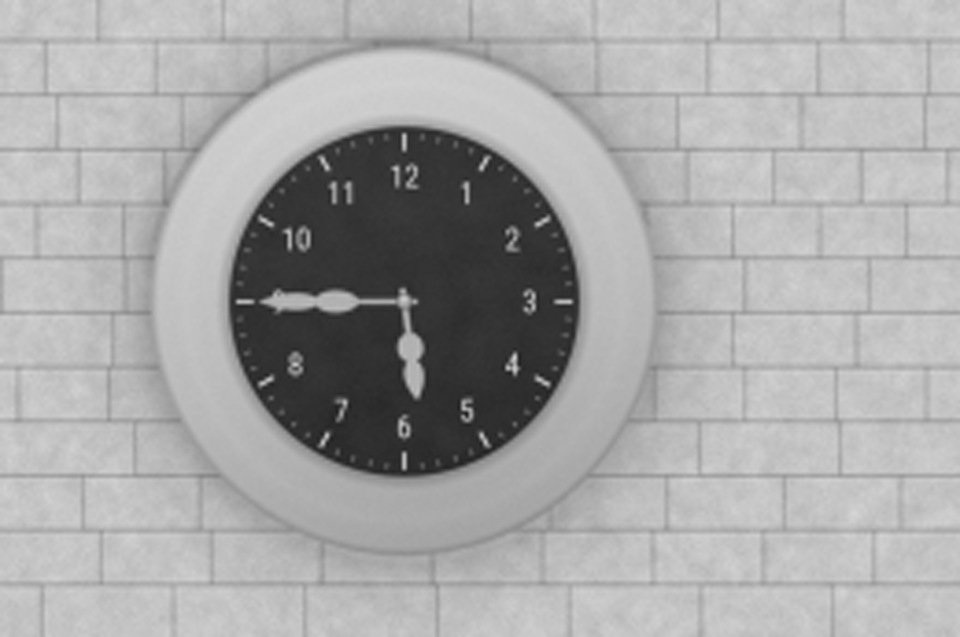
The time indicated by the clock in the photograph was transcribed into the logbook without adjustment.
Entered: 5:45
